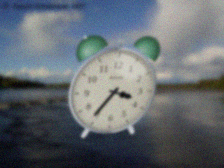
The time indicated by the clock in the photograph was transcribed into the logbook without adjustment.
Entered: 3:36
